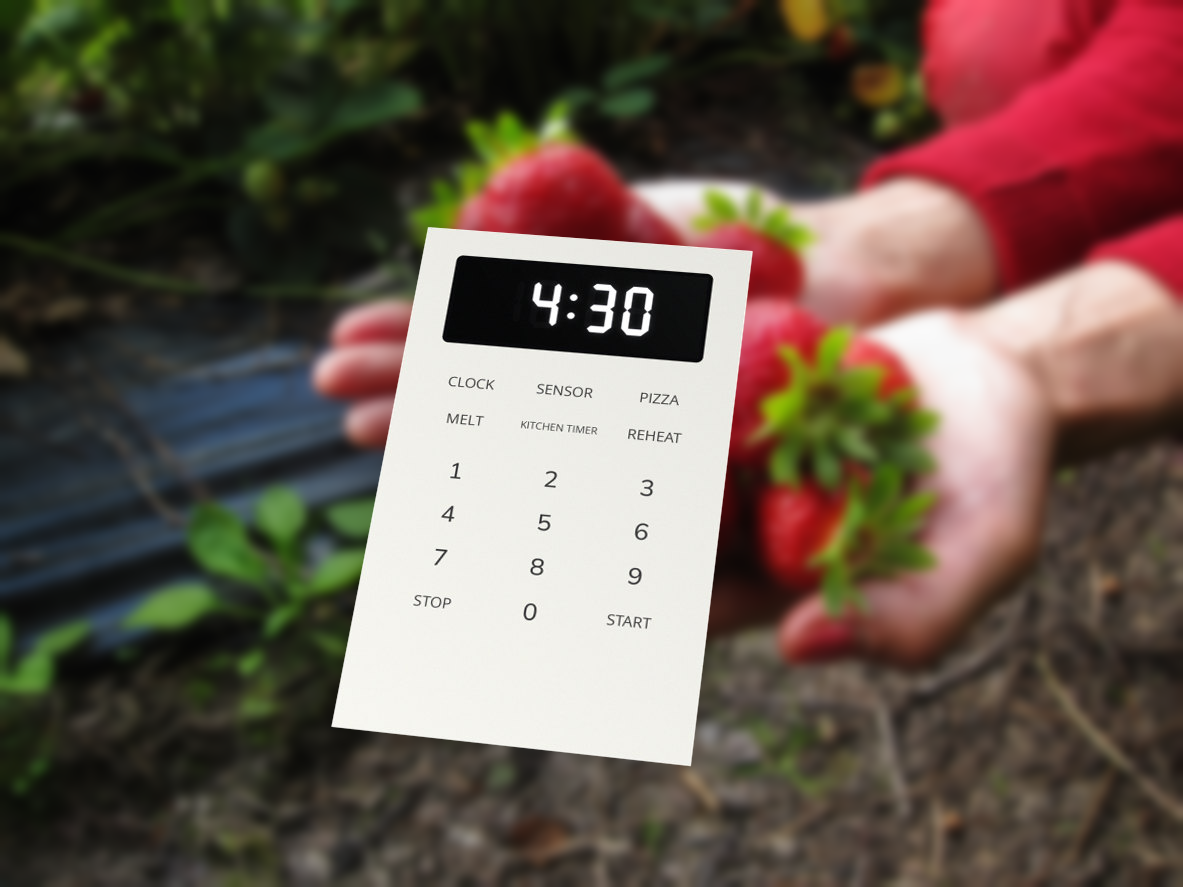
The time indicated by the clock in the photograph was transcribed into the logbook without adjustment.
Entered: 4:30
